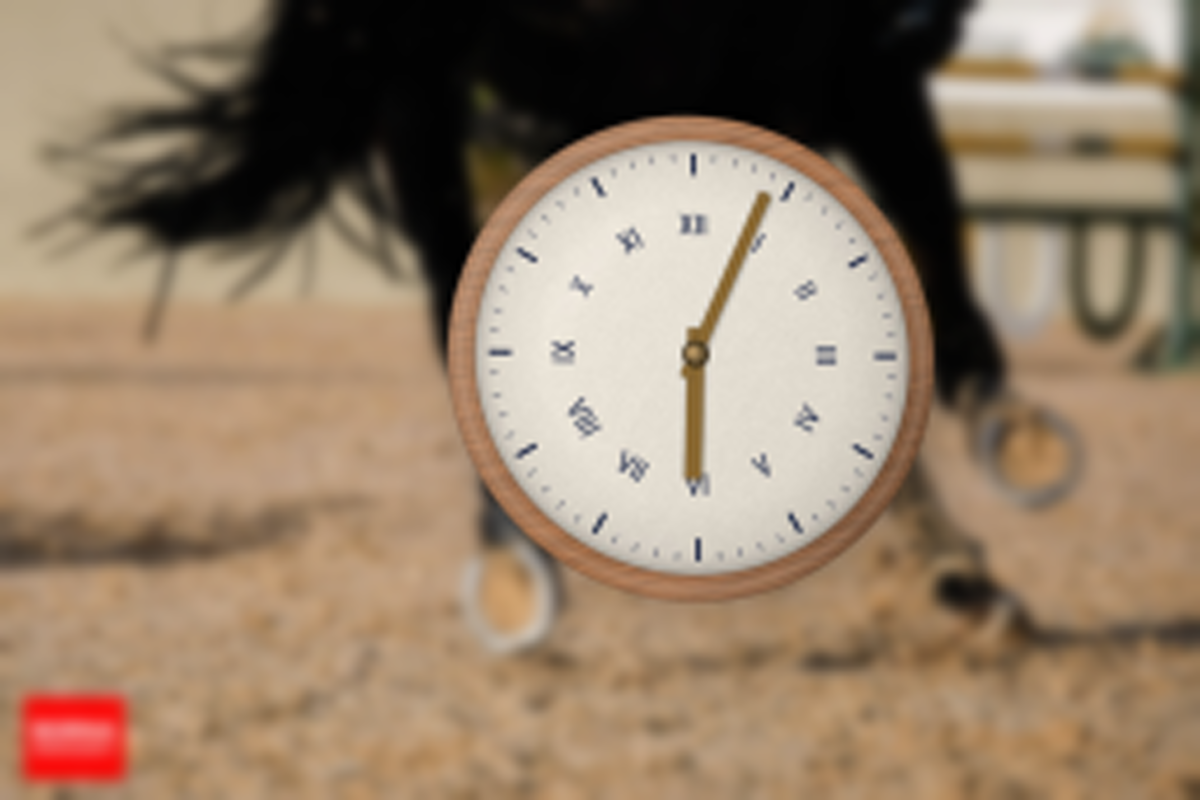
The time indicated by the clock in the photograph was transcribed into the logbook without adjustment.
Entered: 6:04
